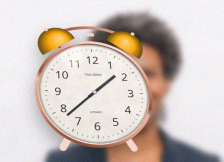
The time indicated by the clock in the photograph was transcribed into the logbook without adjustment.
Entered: 1:38
